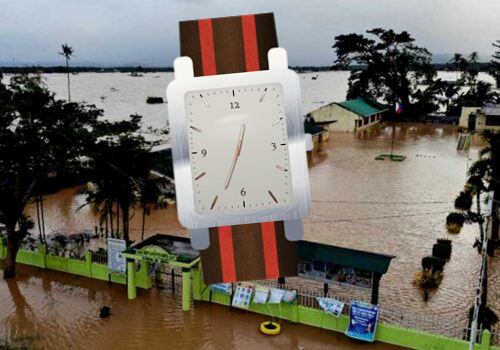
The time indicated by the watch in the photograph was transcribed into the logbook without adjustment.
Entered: 12:34
